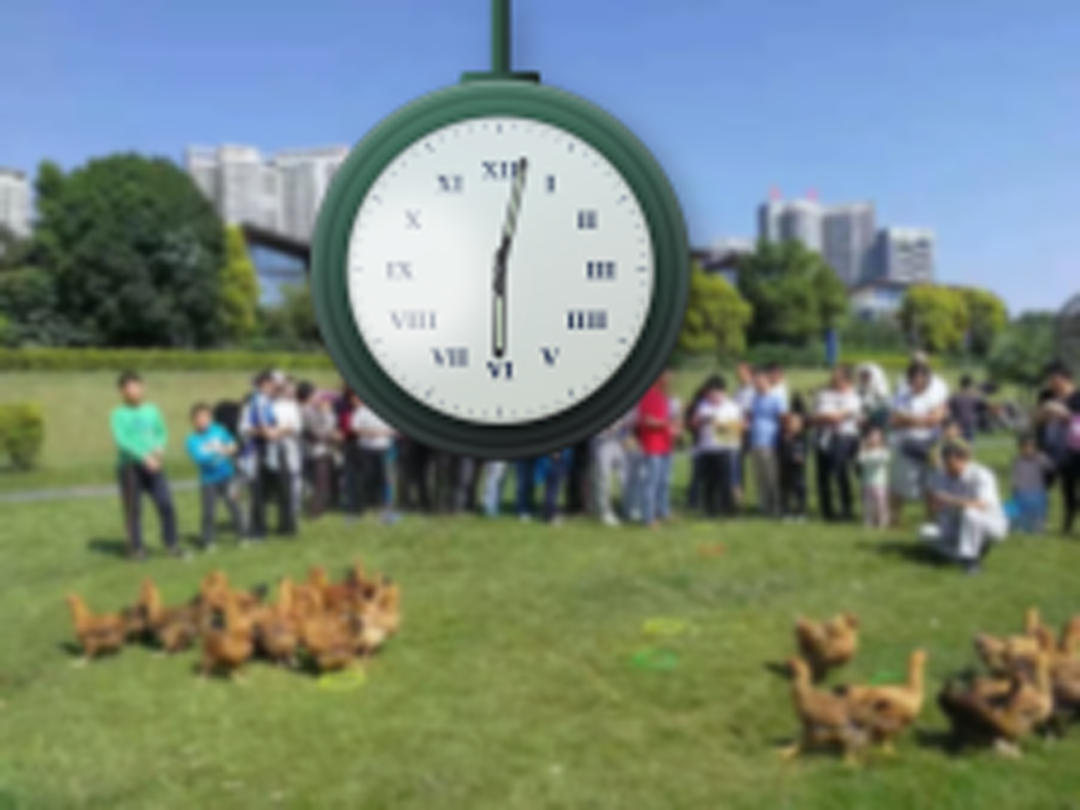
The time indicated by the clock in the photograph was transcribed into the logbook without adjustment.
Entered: 6:02
